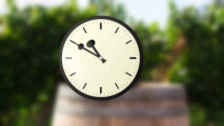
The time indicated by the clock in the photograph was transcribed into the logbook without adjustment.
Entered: 10:50
